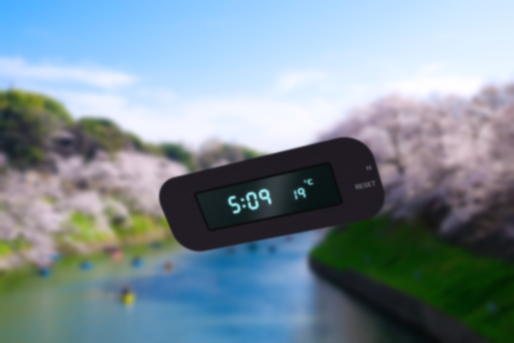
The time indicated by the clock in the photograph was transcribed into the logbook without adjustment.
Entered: 5:09
